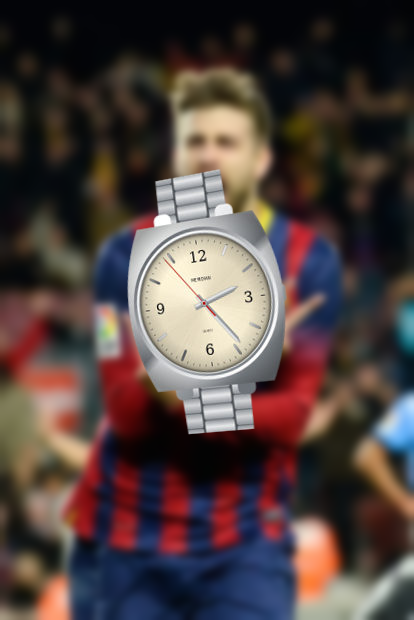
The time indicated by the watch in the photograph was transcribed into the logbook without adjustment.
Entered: 2:23:54
